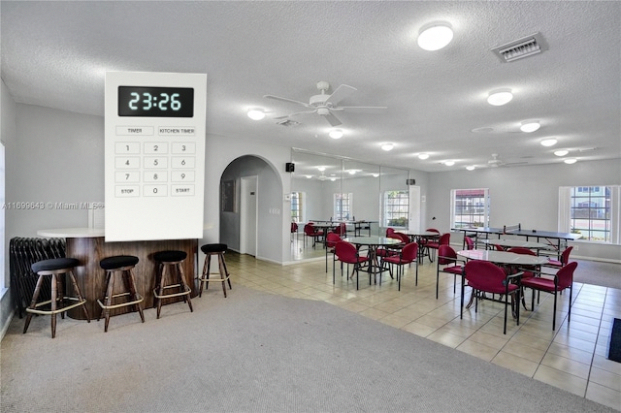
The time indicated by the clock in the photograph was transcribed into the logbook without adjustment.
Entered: 23:26
